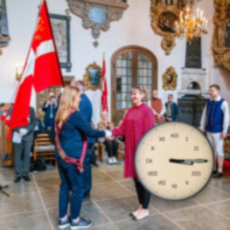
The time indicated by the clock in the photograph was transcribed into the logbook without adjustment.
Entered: 3:15
